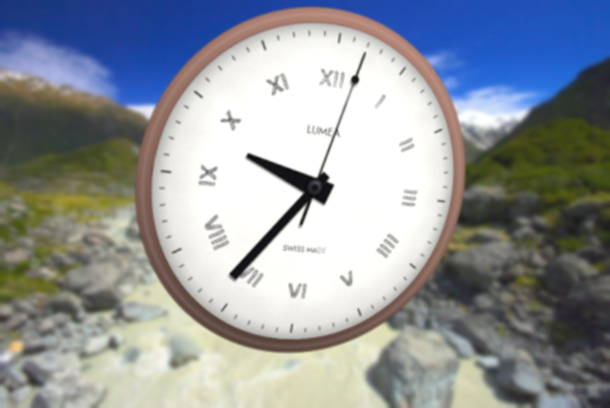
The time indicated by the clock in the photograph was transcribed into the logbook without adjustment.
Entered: 9:36:02
